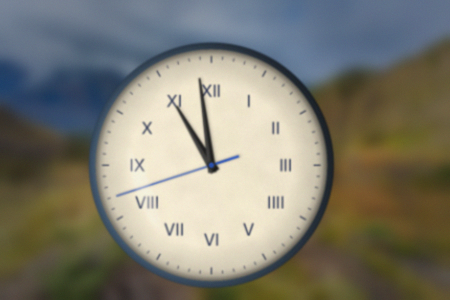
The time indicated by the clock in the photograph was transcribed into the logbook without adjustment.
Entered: 10:58:42
